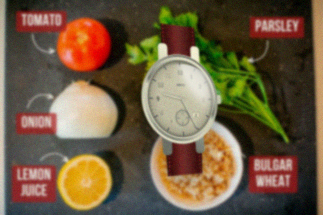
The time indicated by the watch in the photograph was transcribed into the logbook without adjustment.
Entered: 9:25
